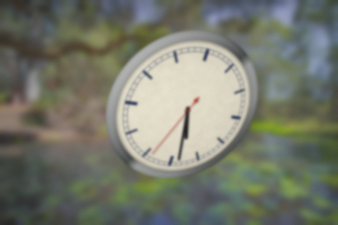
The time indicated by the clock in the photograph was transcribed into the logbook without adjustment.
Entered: 5:28:34
